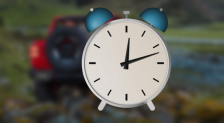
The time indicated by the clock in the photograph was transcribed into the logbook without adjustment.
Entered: 12:12
